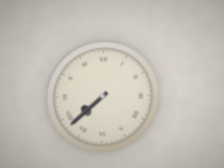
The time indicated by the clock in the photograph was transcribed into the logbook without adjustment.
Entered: 7:38
